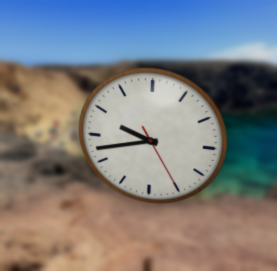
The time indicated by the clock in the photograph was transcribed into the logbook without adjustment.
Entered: 9:42:25
